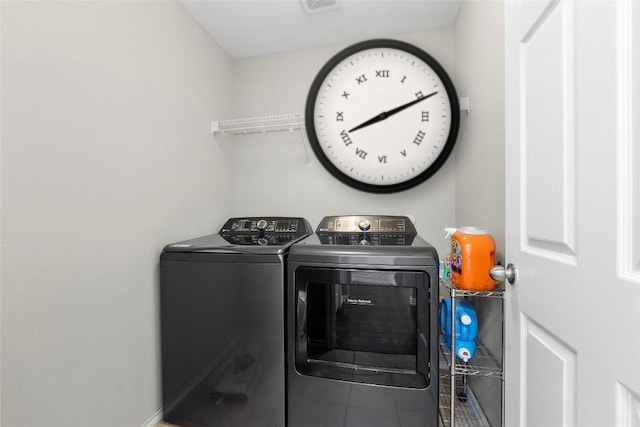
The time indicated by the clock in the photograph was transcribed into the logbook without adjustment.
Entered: 8:11
